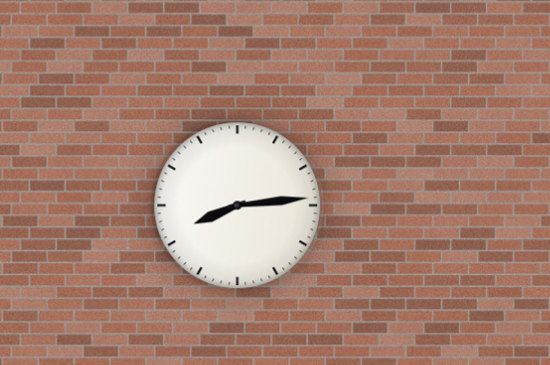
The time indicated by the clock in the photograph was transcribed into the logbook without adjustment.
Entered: 8:14
